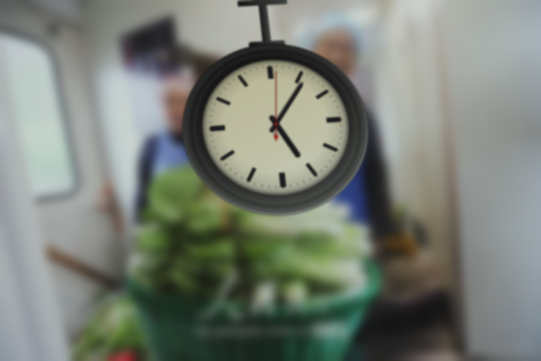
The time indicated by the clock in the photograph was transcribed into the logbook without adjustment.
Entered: 5:06:01
